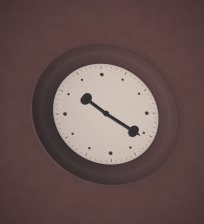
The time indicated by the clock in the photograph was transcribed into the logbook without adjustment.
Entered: 10:21
